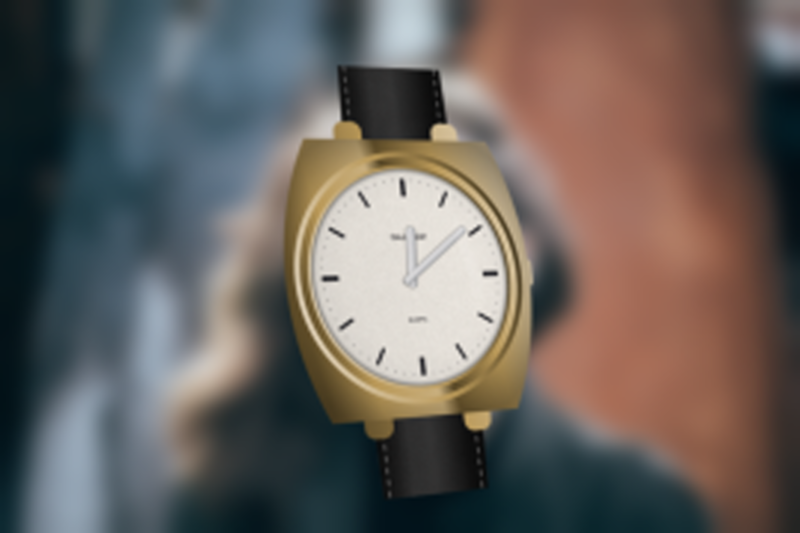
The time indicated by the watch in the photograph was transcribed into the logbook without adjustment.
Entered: 12:09
